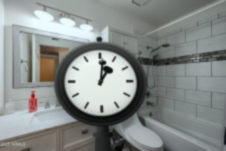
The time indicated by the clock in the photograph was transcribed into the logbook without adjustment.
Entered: 1:01
